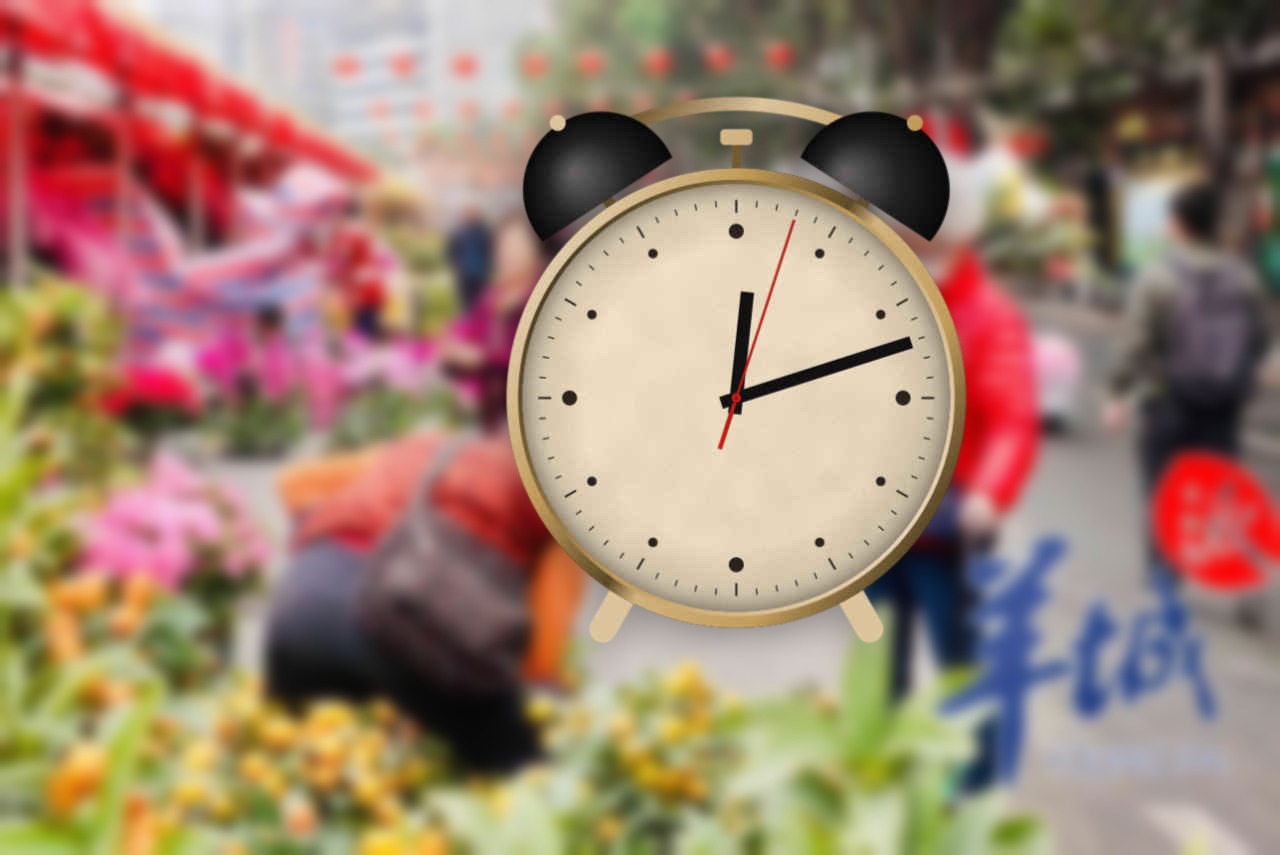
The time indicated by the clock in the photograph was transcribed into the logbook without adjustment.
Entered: 12:12:03
